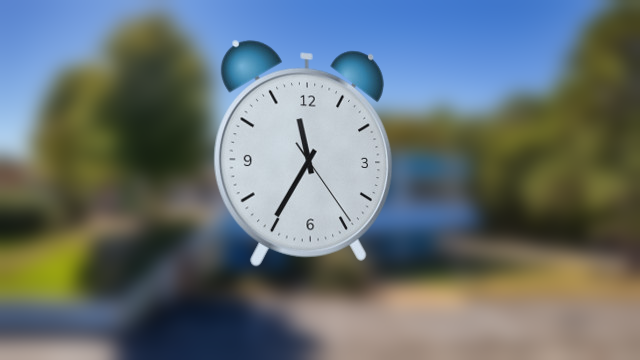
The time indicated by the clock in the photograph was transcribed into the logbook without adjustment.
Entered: 11:35:24
